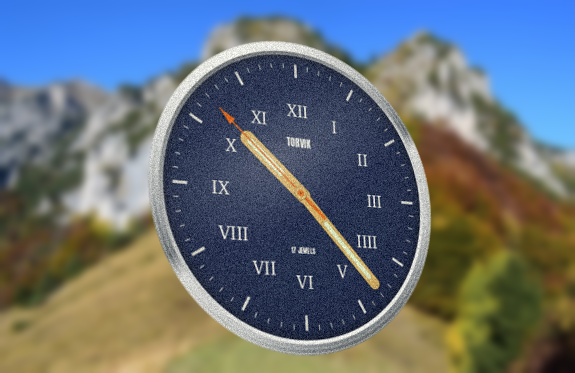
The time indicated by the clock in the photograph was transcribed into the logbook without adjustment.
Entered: 10:22:52
